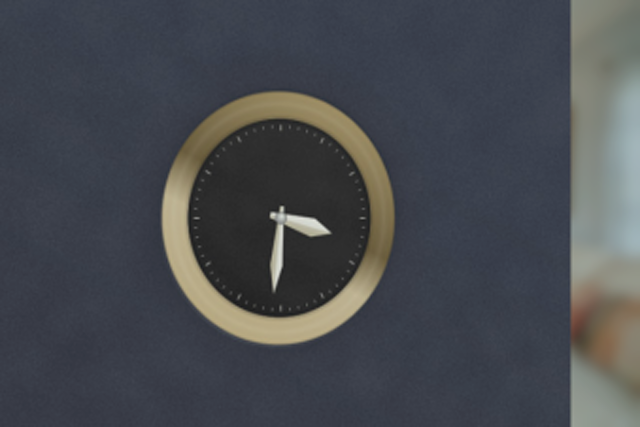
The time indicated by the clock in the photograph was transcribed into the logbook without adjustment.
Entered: 3:31
